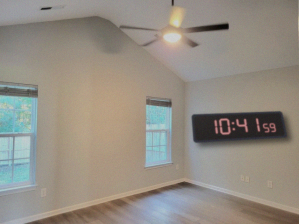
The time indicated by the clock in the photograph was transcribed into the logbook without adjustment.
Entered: 10:41:59
